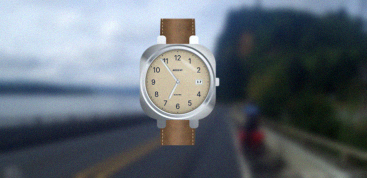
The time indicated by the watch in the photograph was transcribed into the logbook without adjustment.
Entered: 6:54
